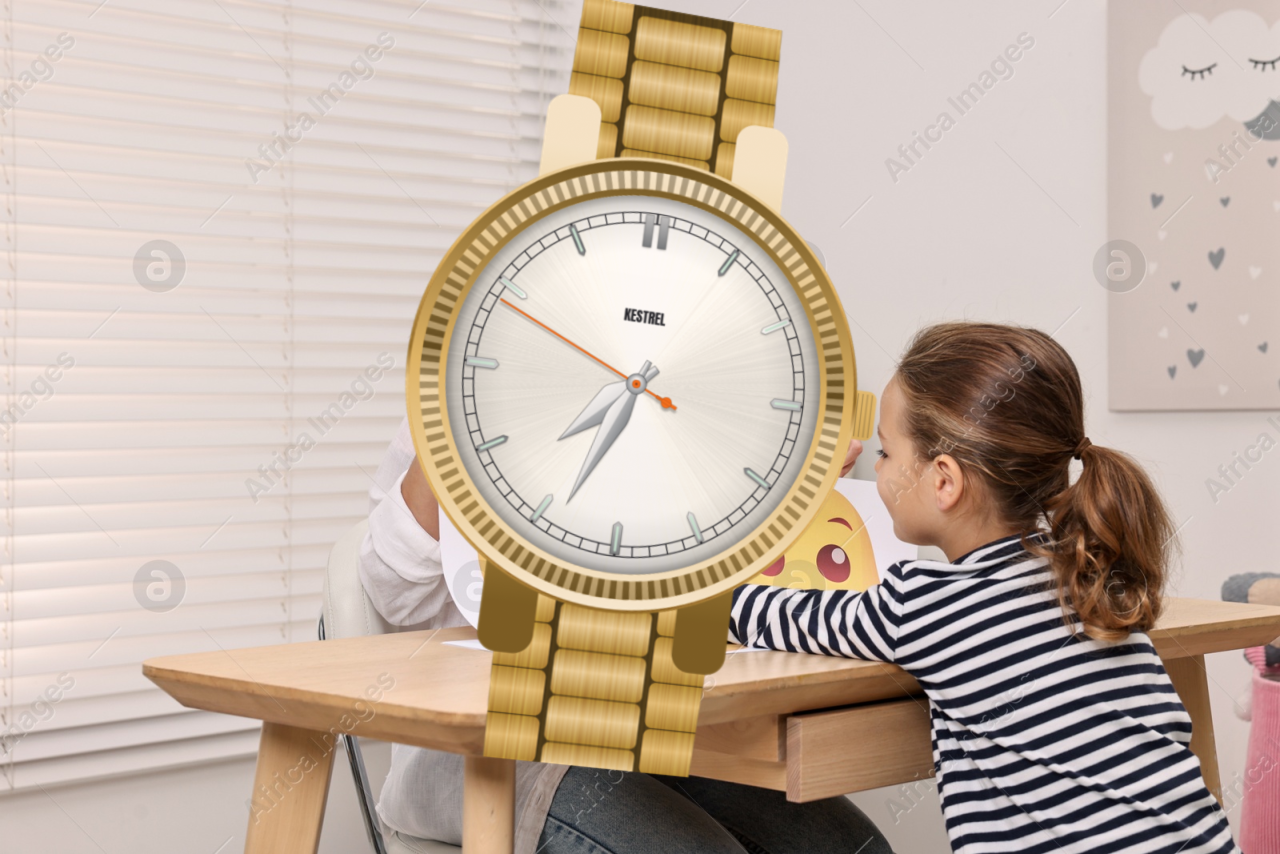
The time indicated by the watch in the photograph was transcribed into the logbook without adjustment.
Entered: 7:33:49
